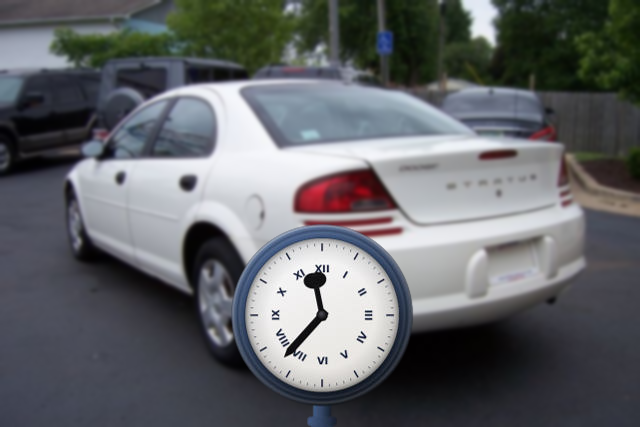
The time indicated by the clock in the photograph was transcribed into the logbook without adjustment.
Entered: 11:37
